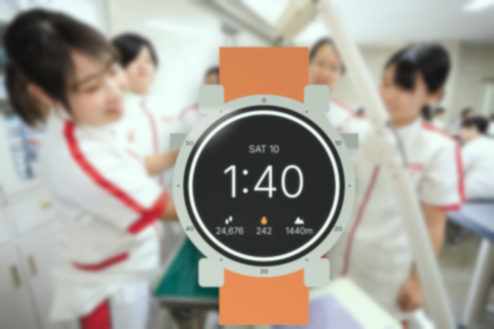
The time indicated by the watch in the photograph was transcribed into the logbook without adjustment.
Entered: 1:40
